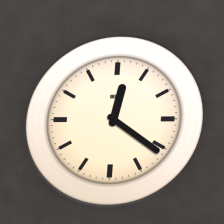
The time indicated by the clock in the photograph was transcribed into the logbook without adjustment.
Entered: 12:21
